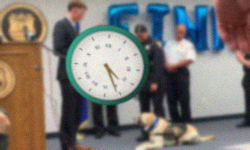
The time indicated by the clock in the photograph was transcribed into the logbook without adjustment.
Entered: 4:26
